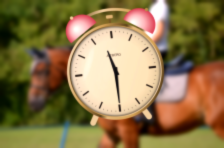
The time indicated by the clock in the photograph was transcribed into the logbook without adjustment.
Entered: 11:30
